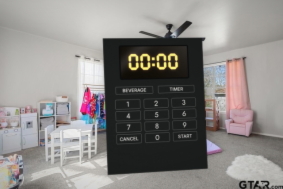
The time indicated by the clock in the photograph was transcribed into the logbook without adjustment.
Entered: 0:00
